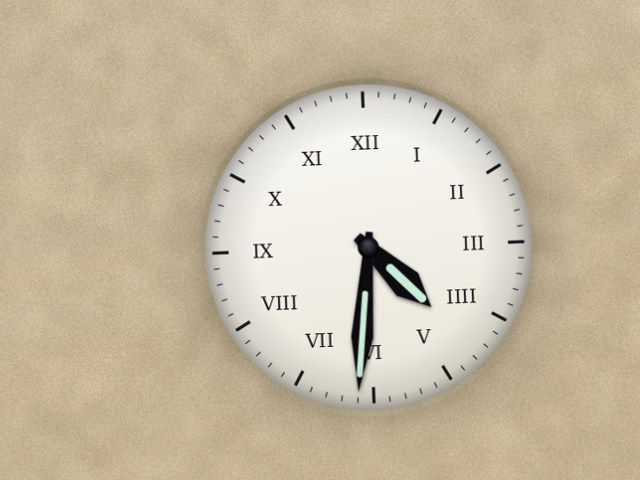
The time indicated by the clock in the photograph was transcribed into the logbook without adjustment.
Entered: 4:31
